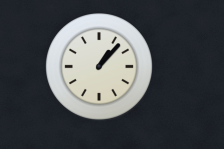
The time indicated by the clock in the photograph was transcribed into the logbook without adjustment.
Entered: 1:07
